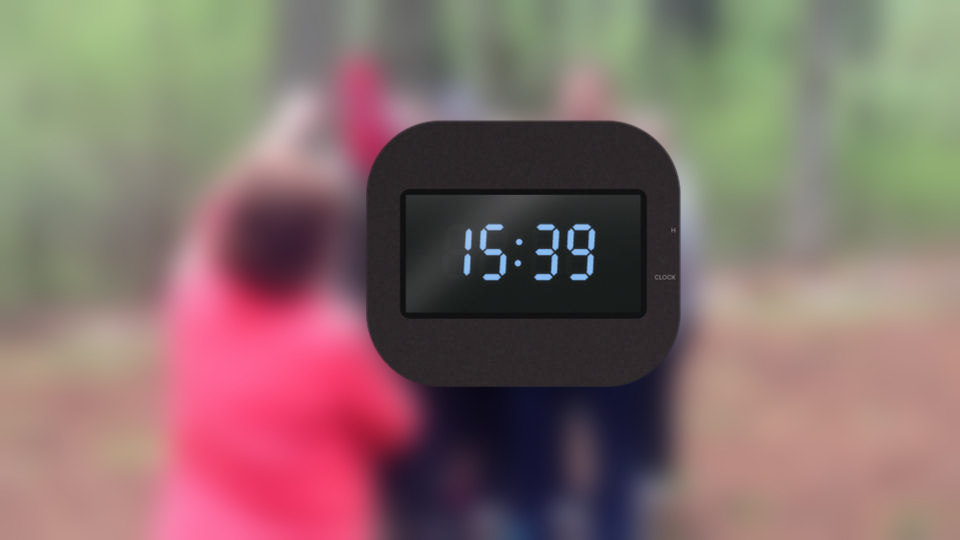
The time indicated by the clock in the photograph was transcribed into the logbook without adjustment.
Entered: 15:39
